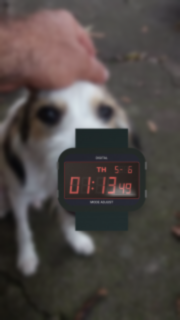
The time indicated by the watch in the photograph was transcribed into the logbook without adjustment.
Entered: 1:13:49
